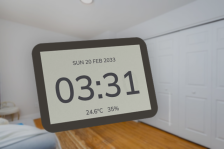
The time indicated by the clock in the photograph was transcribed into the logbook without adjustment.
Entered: 3:31
